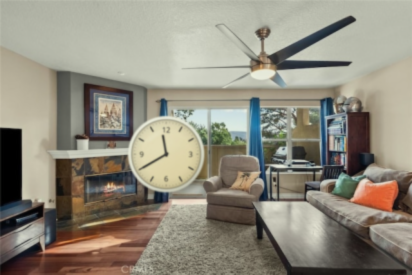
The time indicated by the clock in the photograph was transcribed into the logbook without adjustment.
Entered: 11:40
